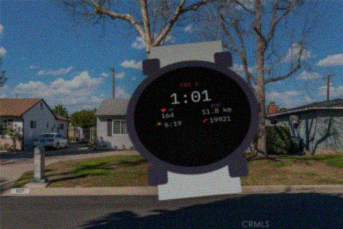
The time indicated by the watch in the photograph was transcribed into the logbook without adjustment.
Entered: 1:01
